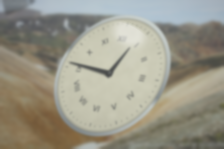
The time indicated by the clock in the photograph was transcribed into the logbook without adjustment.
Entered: 12:46
